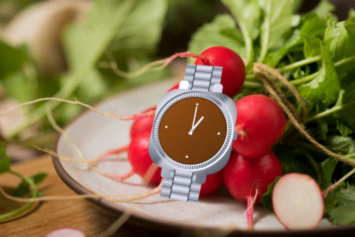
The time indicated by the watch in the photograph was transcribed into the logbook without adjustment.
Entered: 1:00
